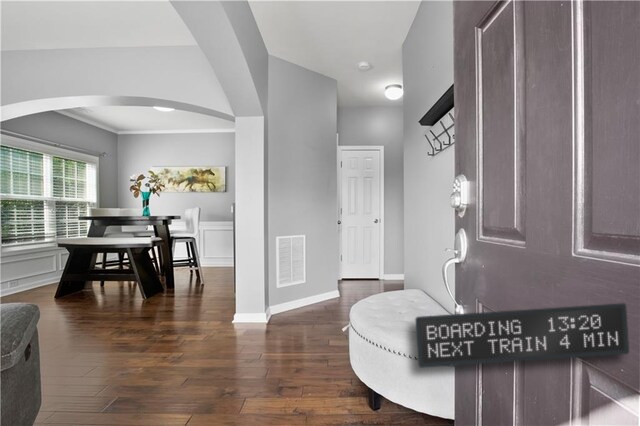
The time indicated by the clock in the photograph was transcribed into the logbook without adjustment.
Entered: 13:20
